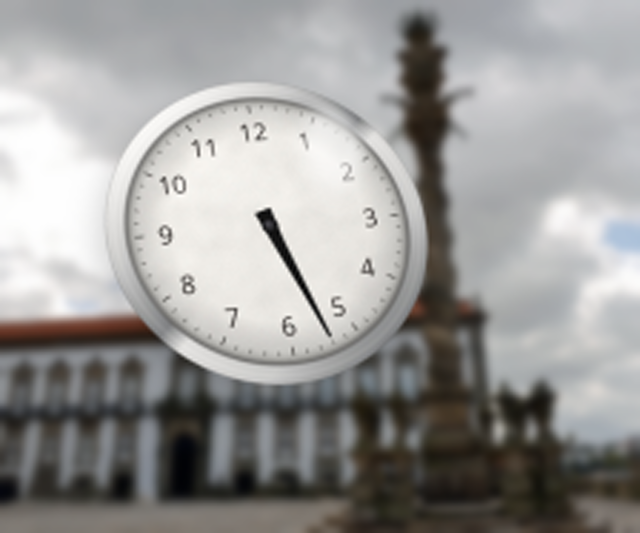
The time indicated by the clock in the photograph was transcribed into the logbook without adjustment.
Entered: 5:27
